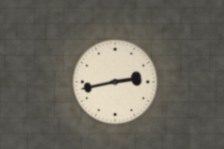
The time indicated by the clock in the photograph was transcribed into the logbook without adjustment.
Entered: 2:43
